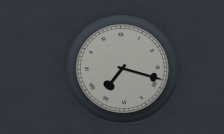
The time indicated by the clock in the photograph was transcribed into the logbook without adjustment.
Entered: 7:18
